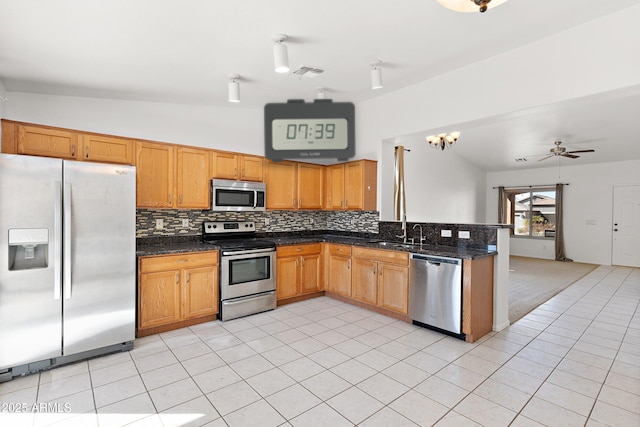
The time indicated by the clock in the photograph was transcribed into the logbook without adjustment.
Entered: 7:39
